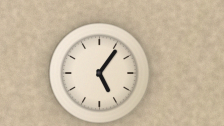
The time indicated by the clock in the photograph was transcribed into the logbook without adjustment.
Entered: 5:06
